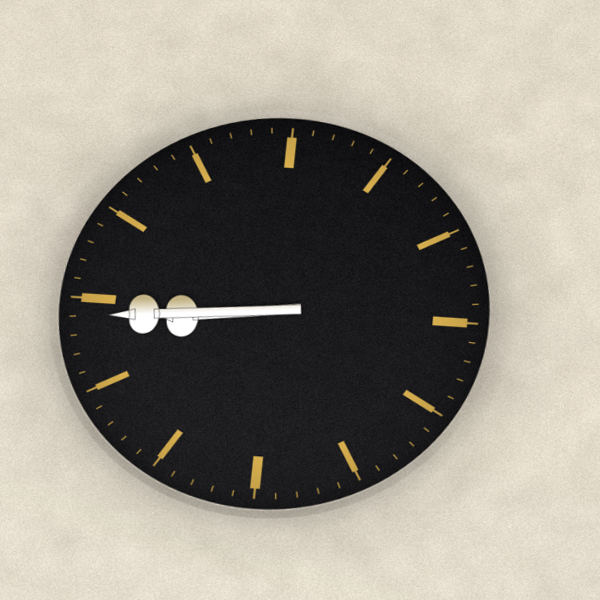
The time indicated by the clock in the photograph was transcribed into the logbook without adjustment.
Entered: 8:44
